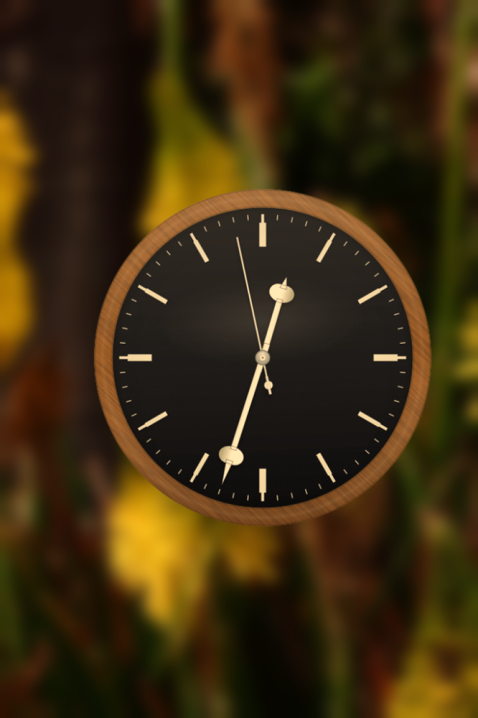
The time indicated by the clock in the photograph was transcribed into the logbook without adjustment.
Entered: 12:32:58
